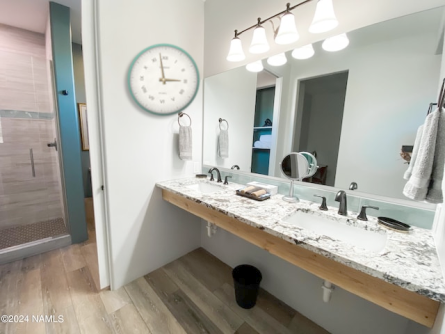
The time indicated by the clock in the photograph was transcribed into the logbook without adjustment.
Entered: 2:58
